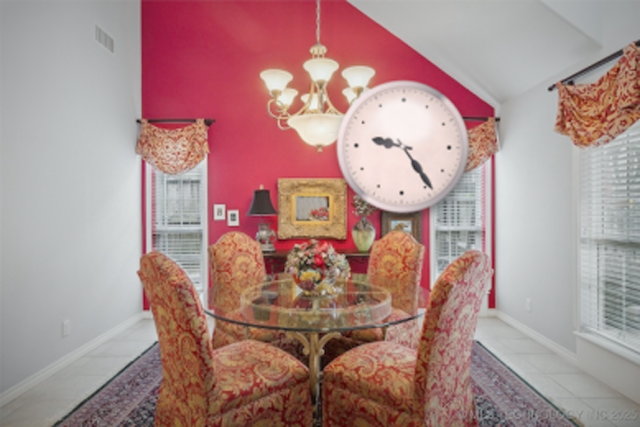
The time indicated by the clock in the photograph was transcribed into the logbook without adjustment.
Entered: 9:24
